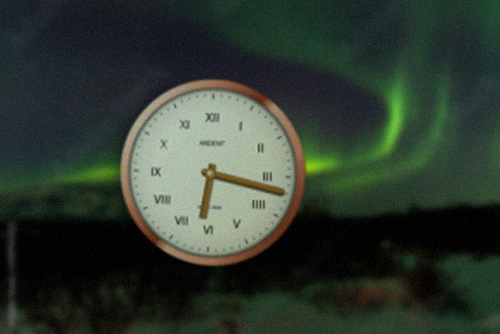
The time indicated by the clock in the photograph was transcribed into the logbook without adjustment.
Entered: 6:17
